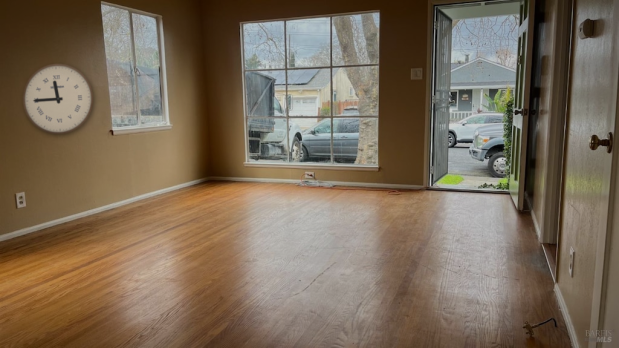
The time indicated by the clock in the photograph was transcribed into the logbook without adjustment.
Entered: 11:45
